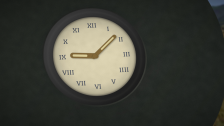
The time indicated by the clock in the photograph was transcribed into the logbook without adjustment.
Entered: 9:08
